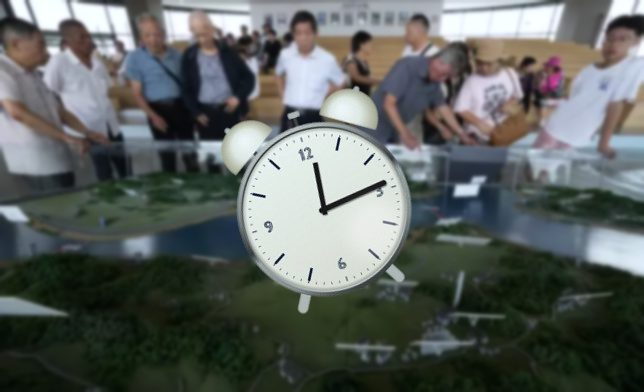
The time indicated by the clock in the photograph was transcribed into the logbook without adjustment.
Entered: 12:14
